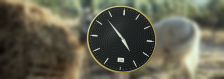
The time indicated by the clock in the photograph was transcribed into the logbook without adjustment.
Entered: 4:53
